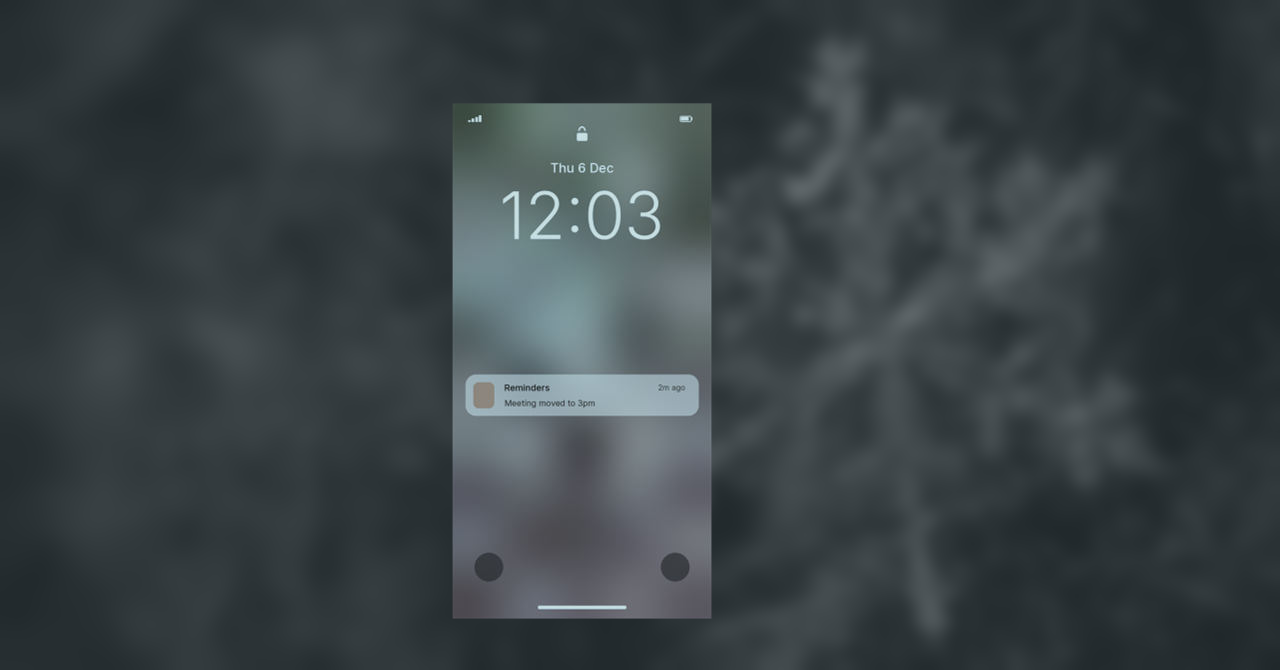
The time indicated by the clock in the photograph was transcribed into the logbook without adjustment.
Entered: 12:03
